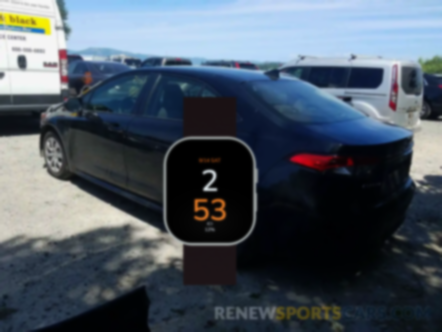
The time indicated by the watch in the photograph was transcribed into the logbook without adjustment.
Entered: 2:53
